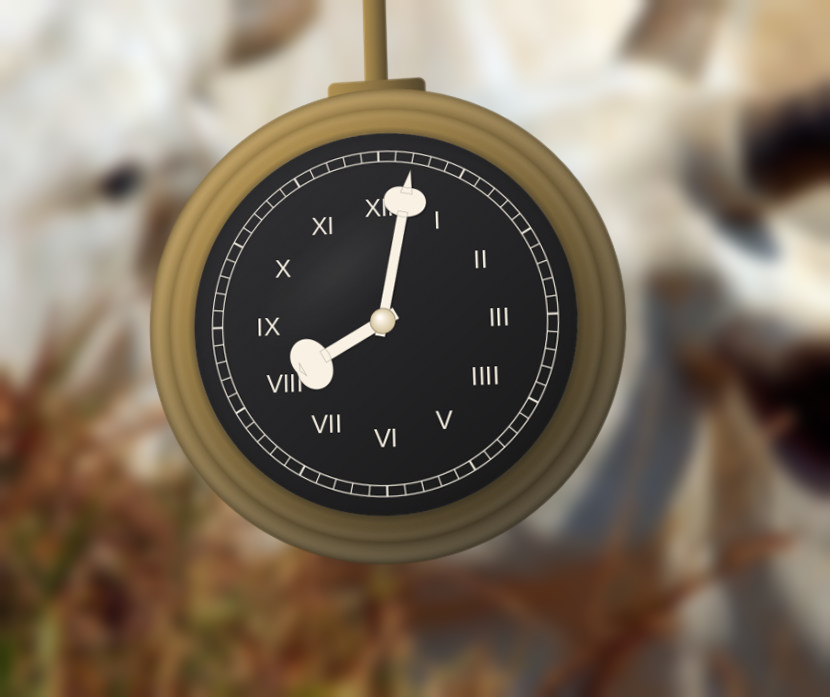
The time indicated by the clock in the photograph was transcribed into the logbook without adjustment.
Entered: 8:02
